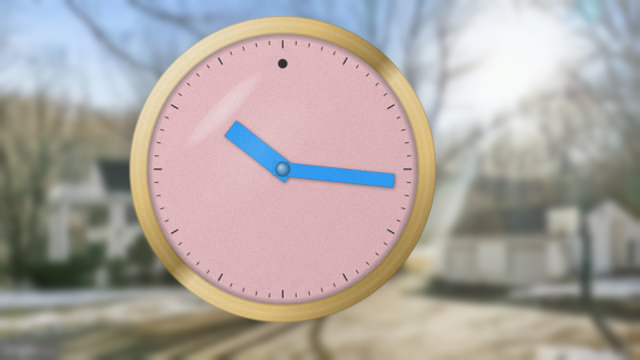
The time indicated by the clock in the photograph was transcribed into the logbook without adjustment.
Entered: 10:16
